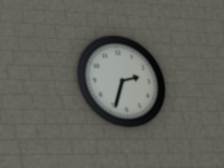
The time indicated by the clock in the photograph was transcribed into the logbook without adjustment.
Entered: 2:34
